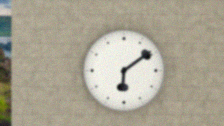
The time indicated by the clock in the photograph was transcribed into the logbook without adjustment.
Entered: 6:09
